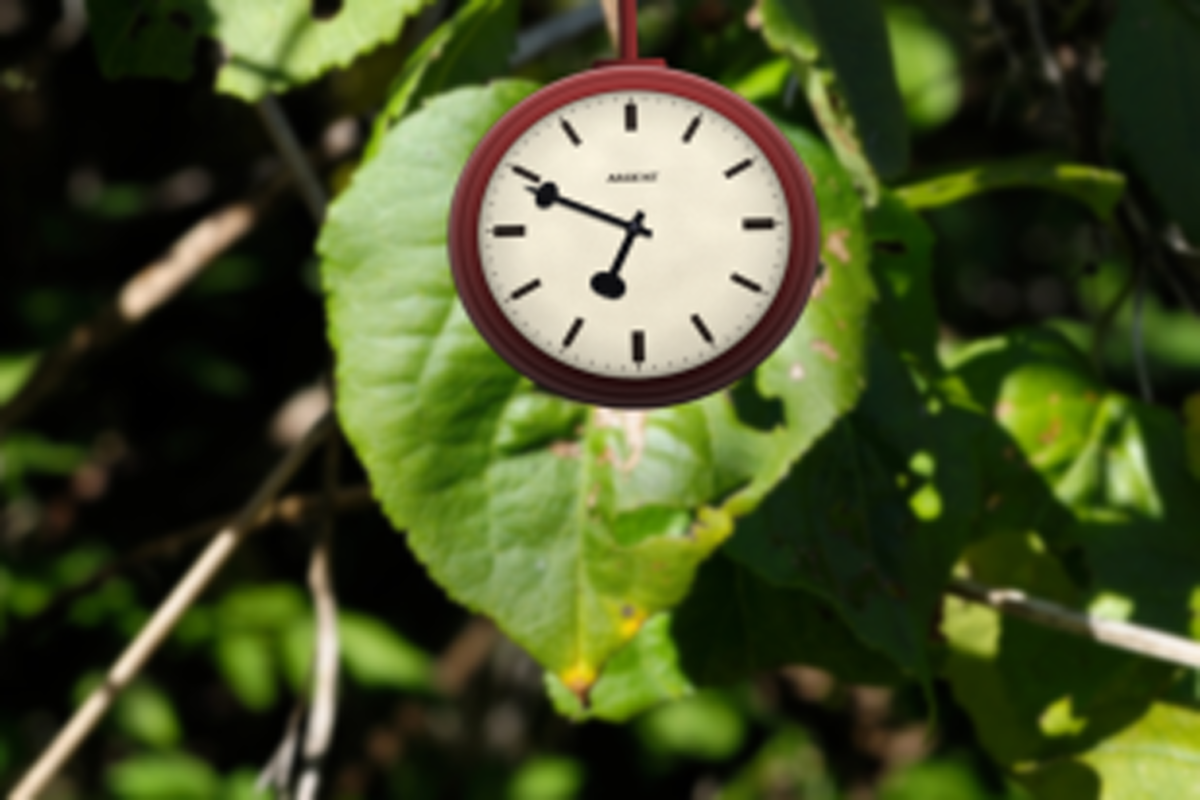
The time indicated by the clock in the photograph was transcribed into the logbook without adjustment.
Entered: 6:49
